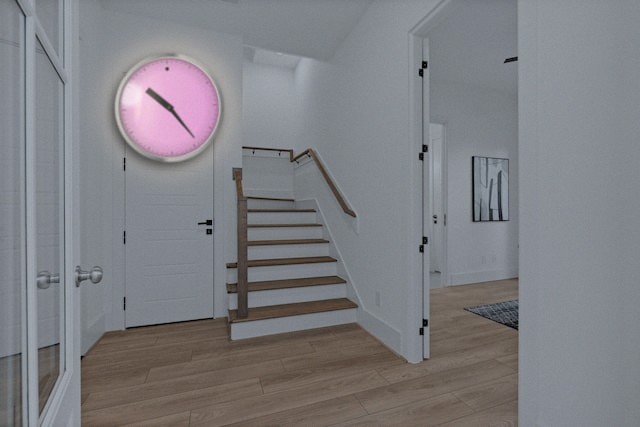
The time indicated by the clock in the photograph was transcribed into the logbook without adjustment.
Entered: 10:24
